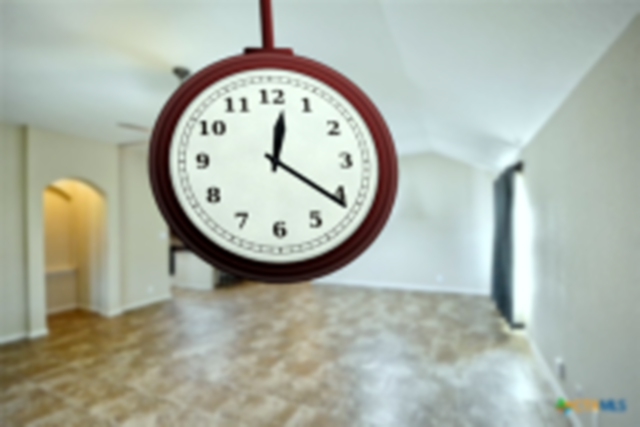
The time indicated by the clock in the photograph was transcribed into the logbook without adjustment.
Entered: 12:21
